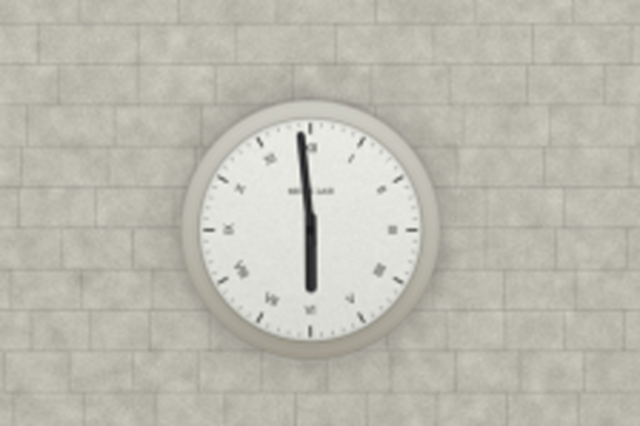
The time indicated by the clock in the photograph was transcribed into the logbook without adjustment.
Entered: 5:59
